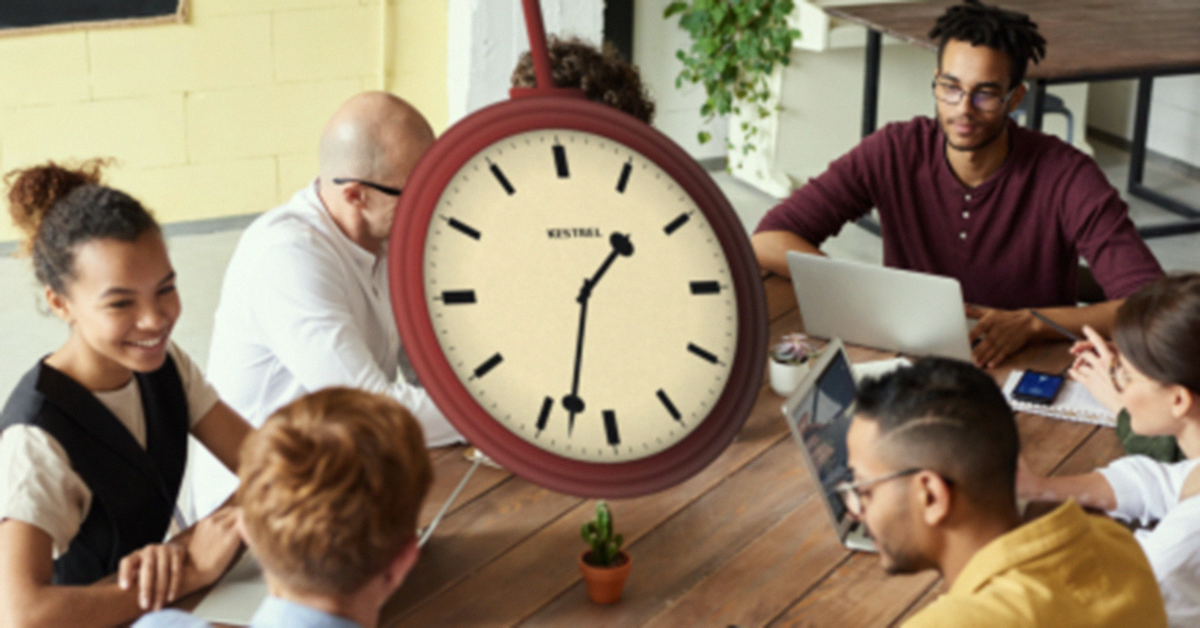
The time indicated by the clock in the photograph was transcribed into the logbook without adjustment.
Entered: 1:33
